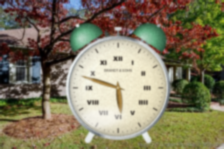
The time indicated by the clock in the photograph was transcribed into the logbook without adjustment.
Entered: 5:48
